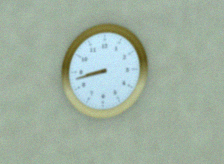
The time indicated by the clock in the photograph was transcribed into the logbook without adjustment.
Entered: 8:43
